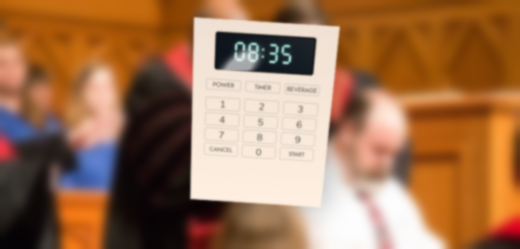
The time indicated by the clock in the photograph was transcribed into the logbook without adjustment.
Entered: 8:35
